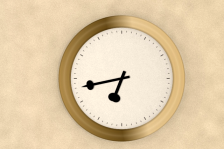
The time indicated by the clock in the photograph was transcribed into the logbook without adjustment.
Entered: 6:43
